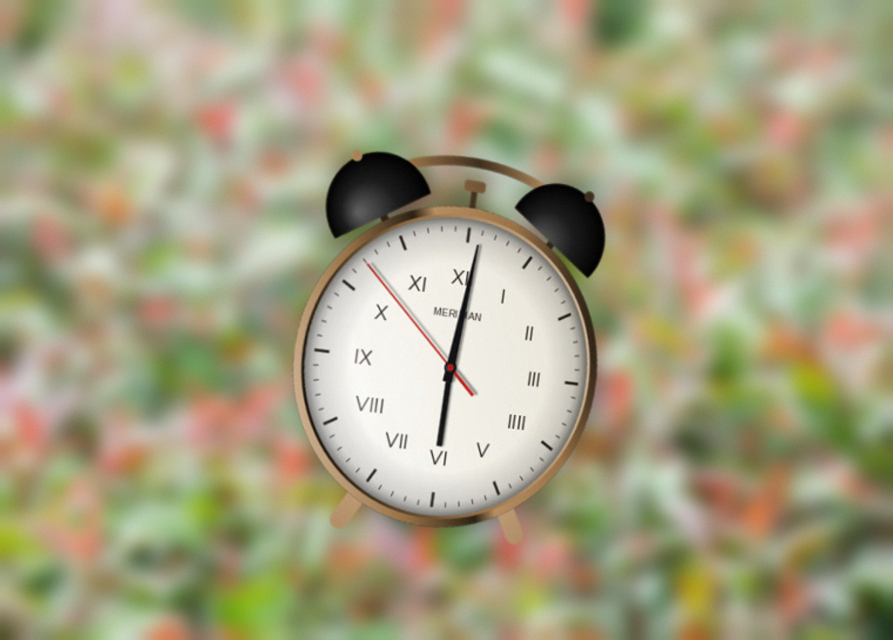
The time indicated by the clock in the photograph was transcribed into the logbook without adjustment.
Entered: 6:00:52
